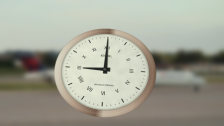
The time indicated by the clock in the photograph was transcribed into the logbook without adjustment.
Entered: 9:00
